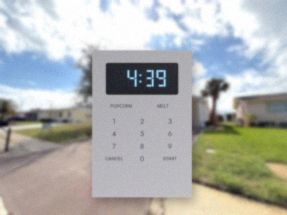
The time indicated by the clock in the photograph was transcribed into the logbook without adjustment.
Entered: 4:39
